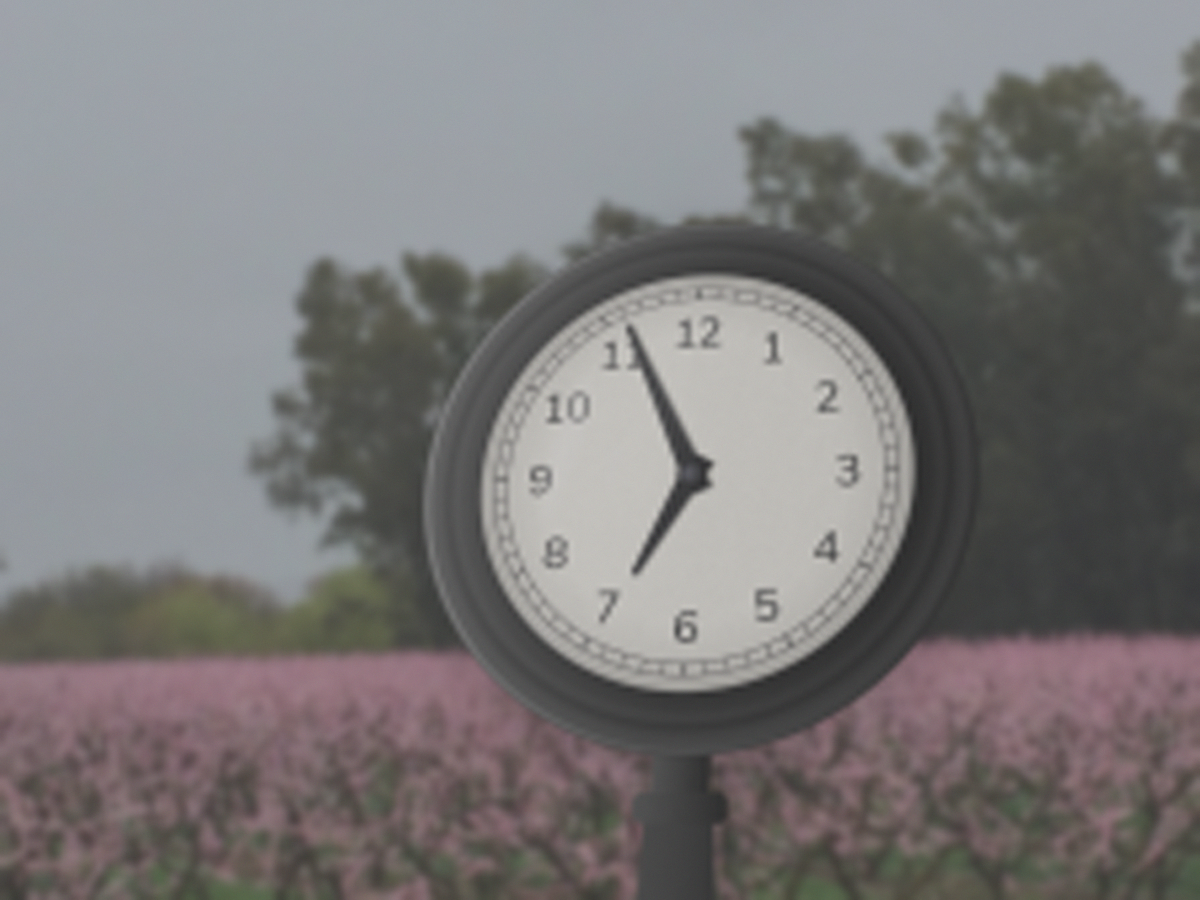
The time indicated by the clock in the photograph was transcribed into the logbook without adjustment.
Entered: 6:56
